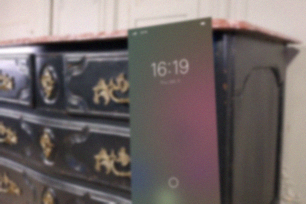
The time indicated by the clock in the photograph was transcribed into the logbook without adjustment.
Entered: 16:19
